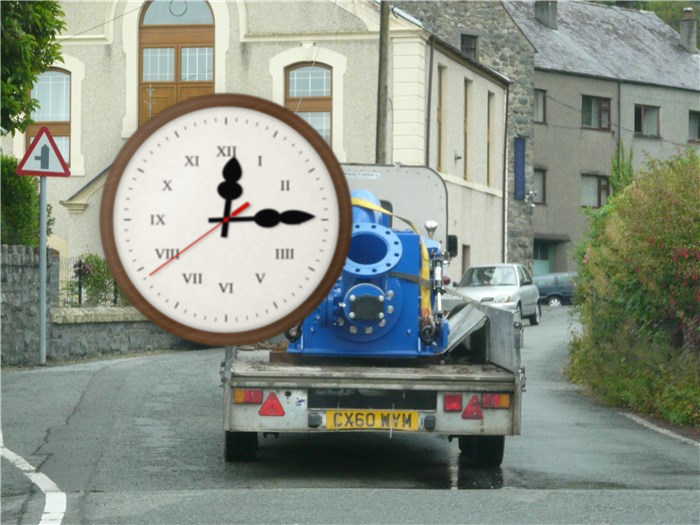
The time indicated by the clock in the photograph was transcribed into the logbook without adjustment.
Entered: 12:14:39
